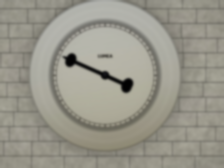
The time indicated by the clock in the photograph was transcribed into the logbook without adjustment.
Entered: 3:49
